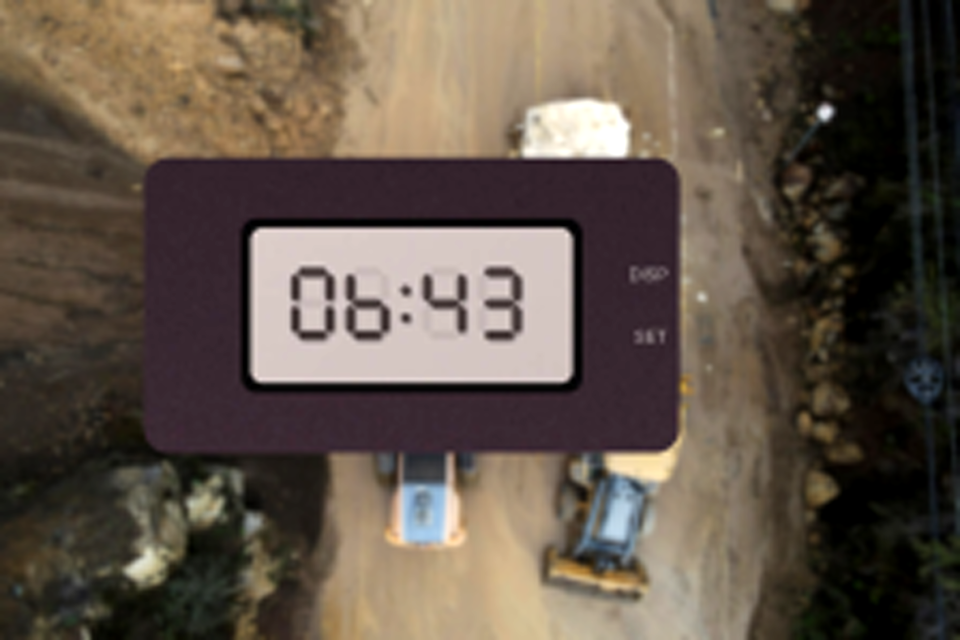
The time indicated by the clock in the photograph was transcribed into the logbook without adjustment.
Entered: 6:43
